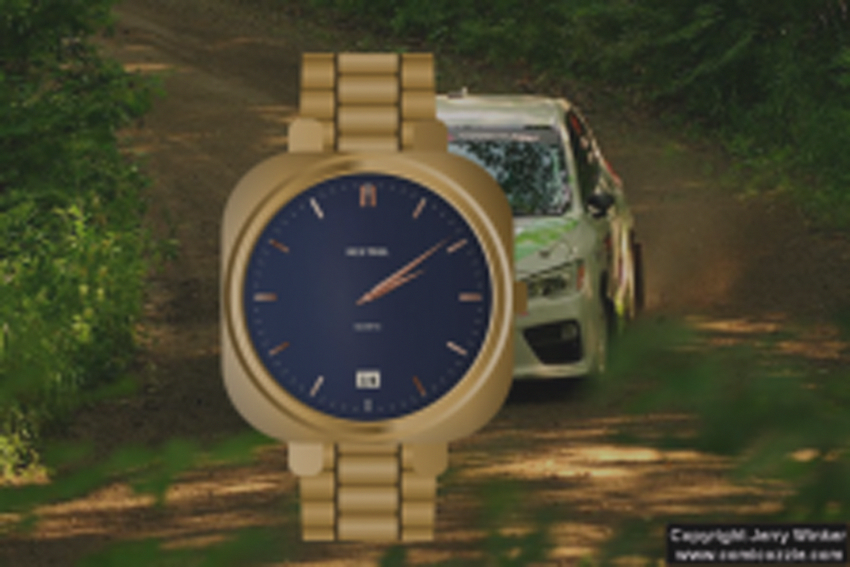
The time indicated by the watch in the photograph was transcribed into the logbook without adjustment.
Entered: 2:09
